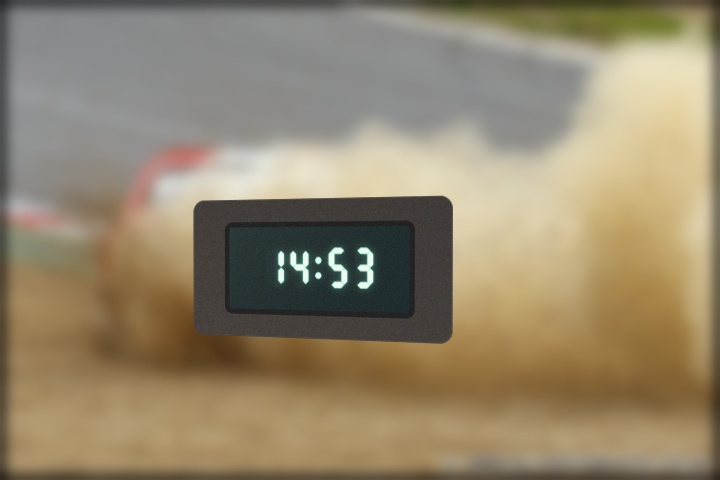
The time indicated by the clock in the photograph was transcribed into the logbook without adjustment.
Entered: 14:53
